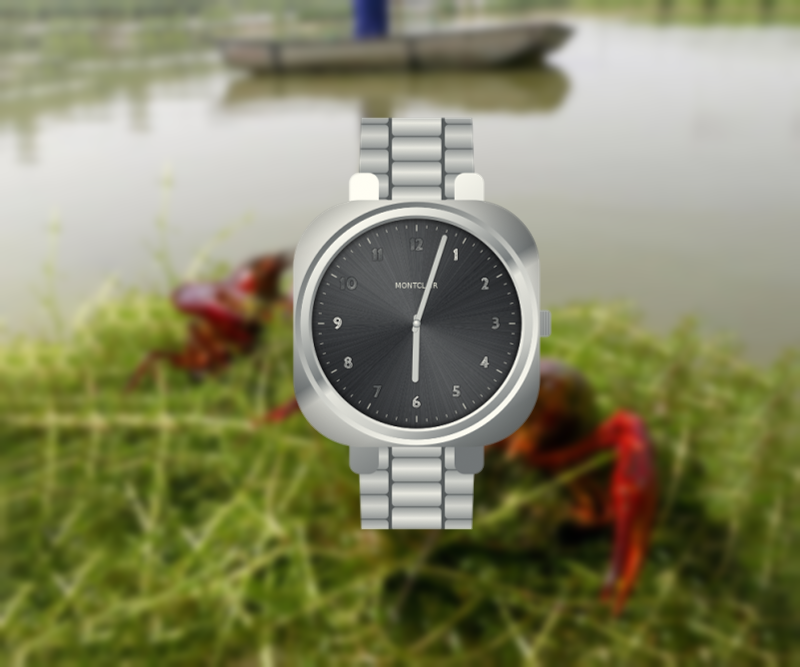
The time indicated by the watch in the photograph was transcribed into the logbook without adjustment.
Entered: 6:03
